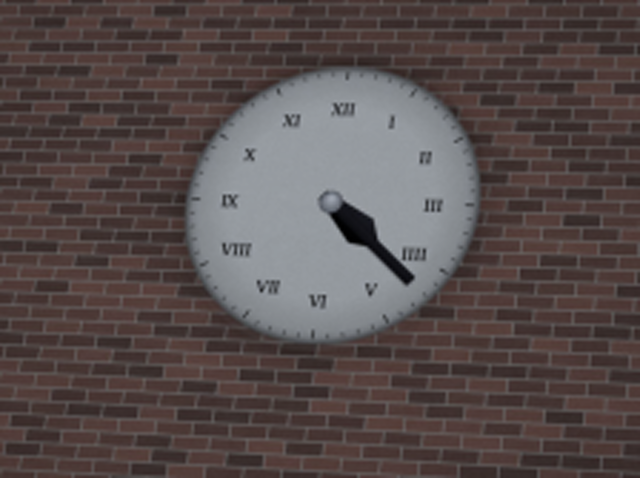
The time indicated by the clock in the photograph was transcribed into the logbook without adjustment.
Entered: 4:22
